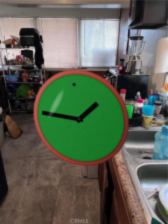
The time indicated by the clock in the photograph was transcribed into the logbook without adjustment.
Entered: 1:47
